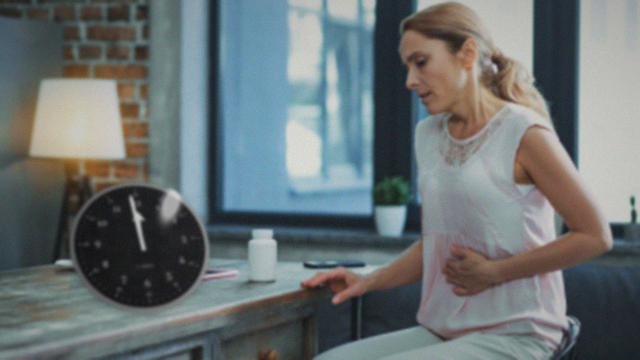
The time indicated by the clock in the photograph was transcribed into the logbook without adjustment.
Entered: 11:59
